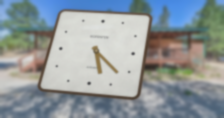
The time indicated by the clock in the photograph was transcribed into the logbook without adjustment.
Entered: 5:22
